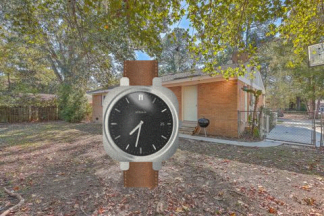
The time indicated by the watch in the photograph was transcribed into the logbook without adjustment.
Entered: 7:32
